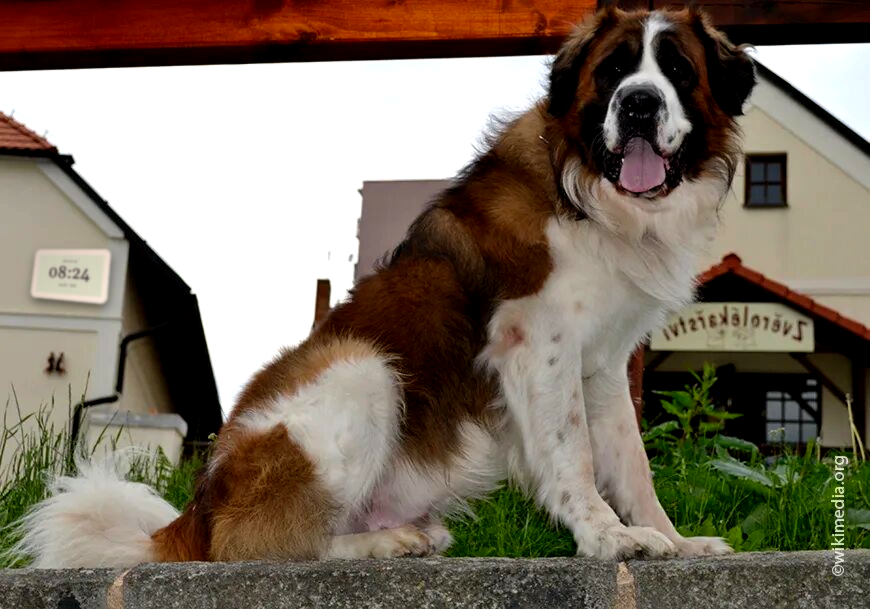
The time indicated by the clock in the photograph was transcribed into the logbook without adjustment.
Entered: 8:24
